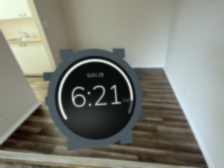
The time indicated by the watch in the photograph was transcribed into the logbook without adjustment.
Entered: 6:21
